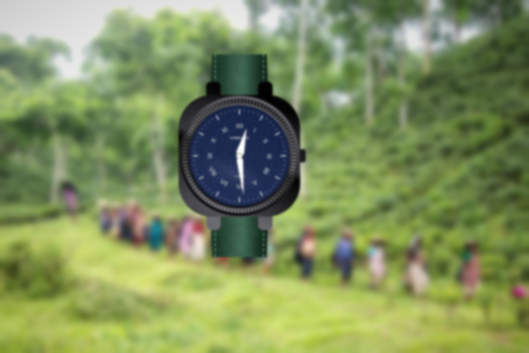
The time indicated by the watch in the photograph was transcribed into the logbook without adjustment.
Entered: 12:29
